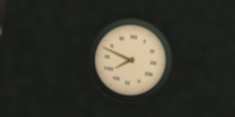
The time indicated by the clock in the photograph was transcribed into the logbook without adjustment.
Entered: 7:48
